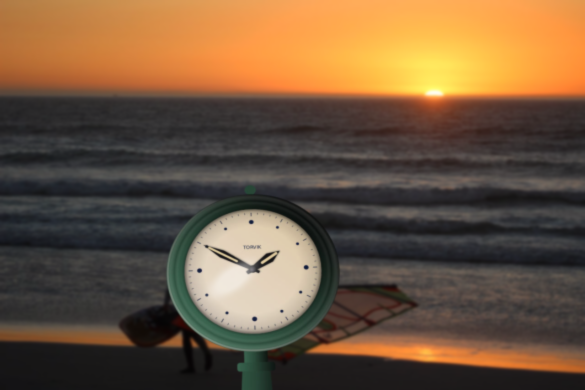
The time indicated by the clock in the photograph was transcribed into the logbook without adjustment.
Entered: 1:50
